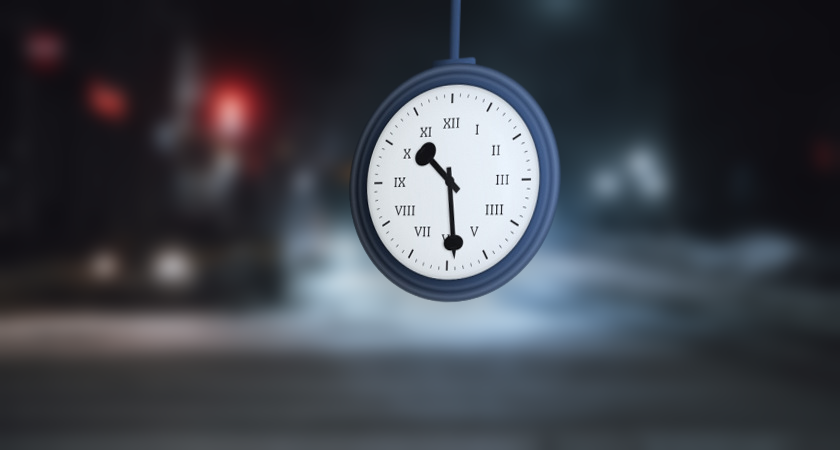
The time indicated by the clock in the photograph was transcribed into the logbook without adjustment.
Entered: 10:29
